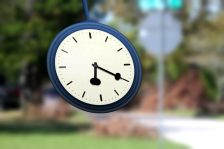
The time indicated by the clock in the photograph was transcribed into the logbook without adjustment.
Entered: 6:20
